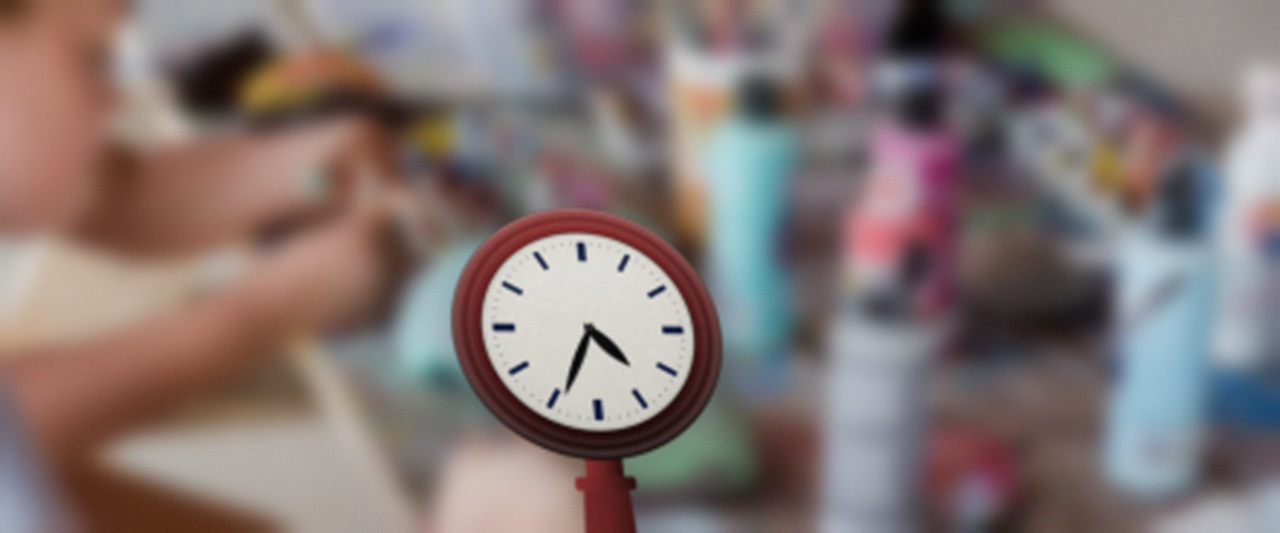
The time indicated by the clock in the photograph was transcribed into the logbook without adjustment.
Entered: 4:34
